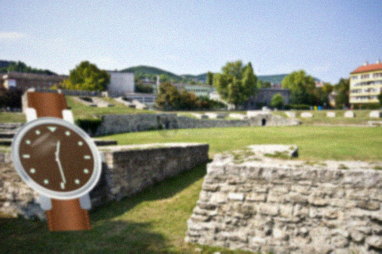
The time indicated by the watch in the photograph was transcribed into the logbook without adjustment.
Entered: 12:29
